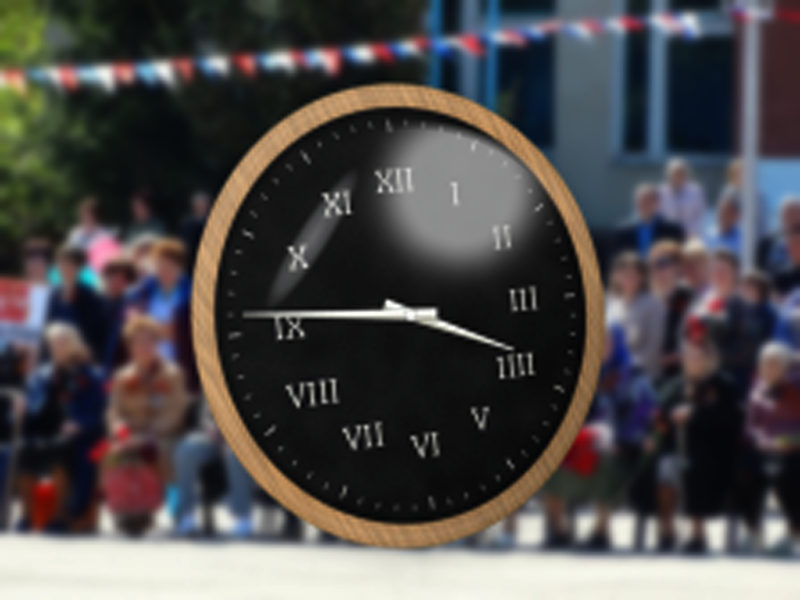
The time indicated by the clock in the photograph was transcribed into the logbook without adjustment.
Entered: 3:46
